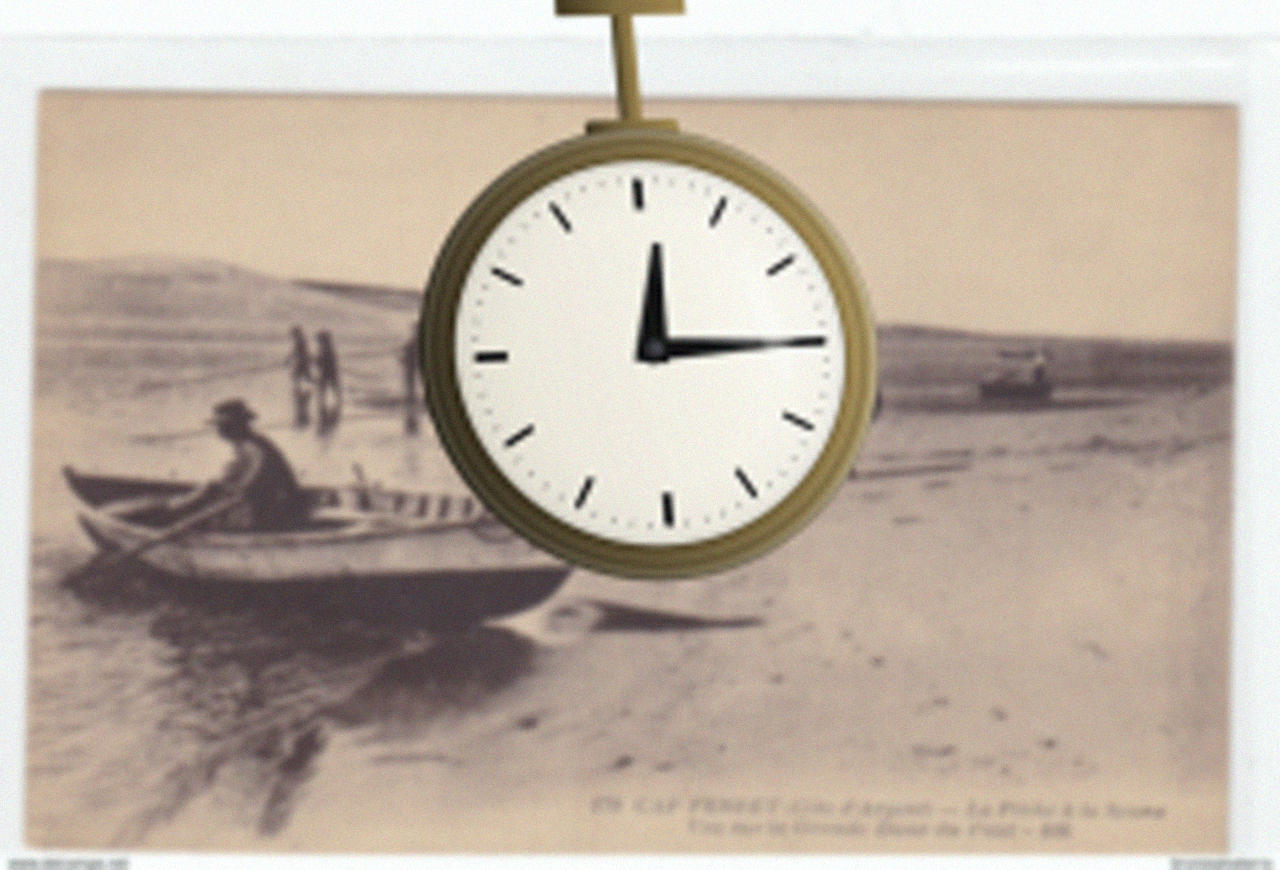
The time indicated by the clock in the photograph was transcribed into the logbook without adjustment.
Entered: 12:15
